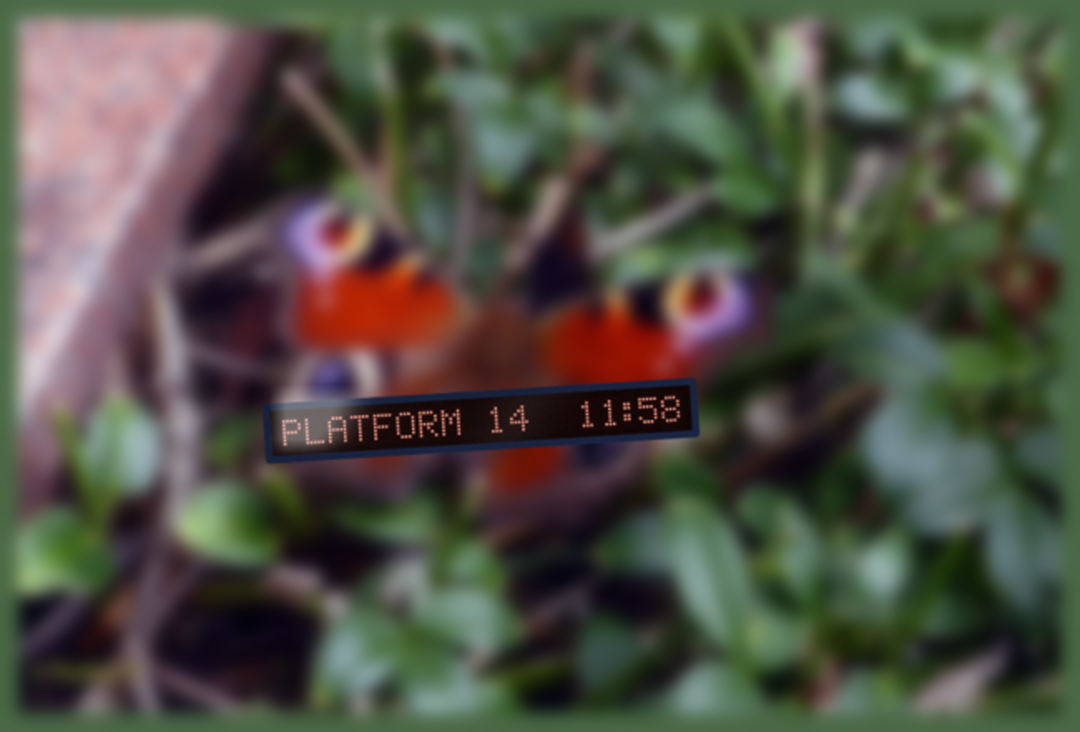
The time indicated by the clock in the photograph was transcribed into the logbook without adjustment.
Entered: 11:58
